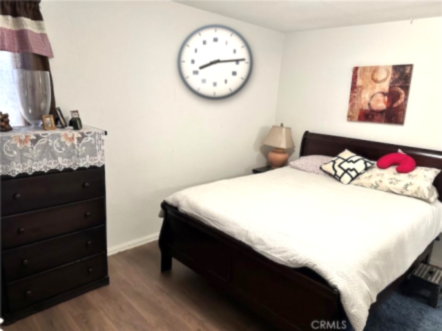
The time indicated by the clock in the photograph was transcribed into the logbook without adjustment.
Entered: 8:14
